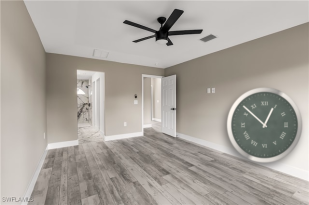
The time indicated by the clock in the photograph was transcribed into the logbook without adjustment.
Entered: 12:52
